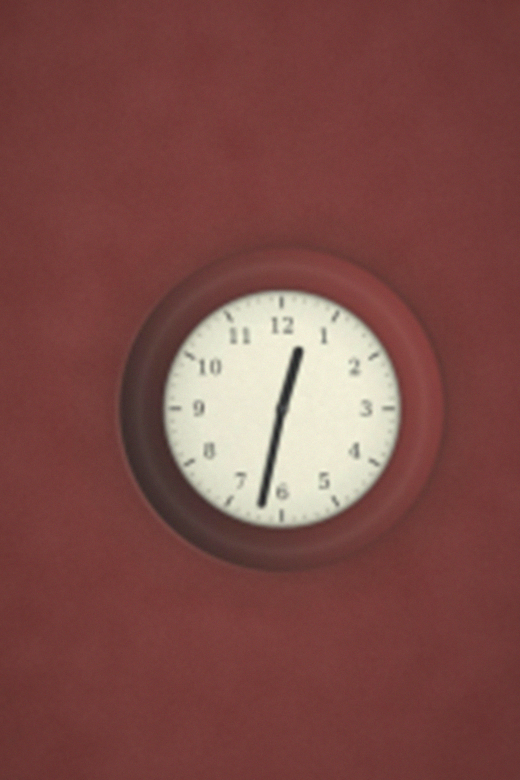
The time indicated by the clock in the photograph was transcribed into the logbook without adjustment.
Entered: 12:32
